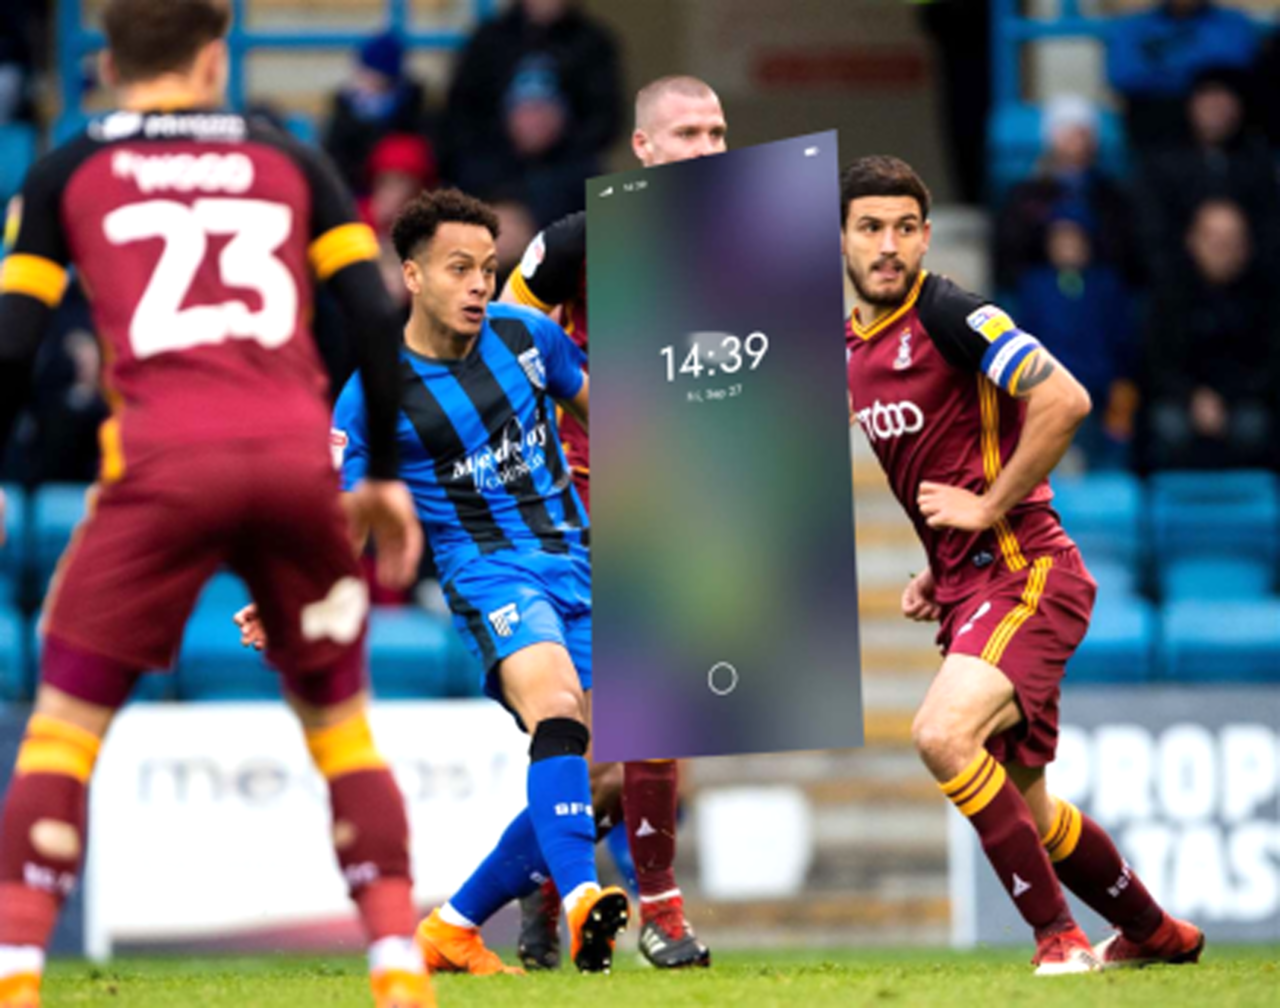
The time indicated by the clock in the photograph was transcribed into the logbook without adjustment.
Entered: 14:39
